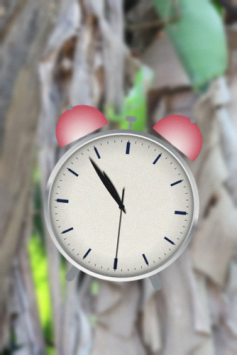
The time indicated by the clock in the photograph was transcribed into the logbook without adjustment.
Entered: 10:53:30
